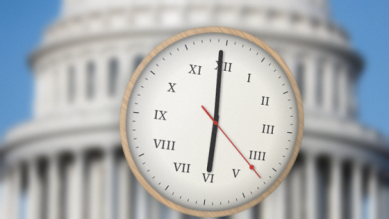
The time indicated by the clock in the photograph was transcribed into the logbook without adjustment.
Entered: 5:59:22
